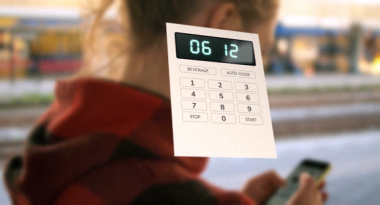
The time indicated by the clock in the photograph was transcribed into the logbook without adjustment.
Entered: 6:12
